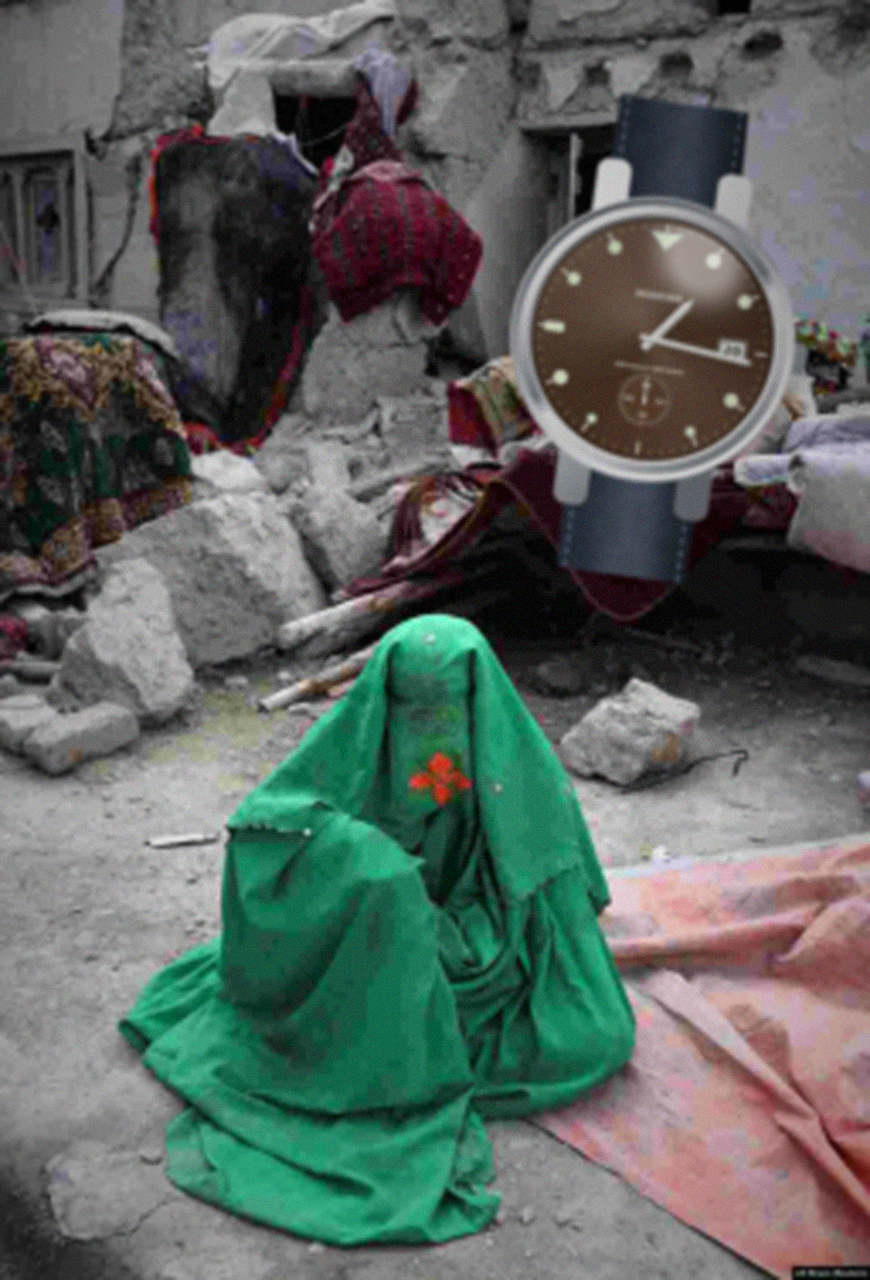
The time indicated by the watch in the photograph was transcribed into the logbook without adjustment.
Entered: 1:16
